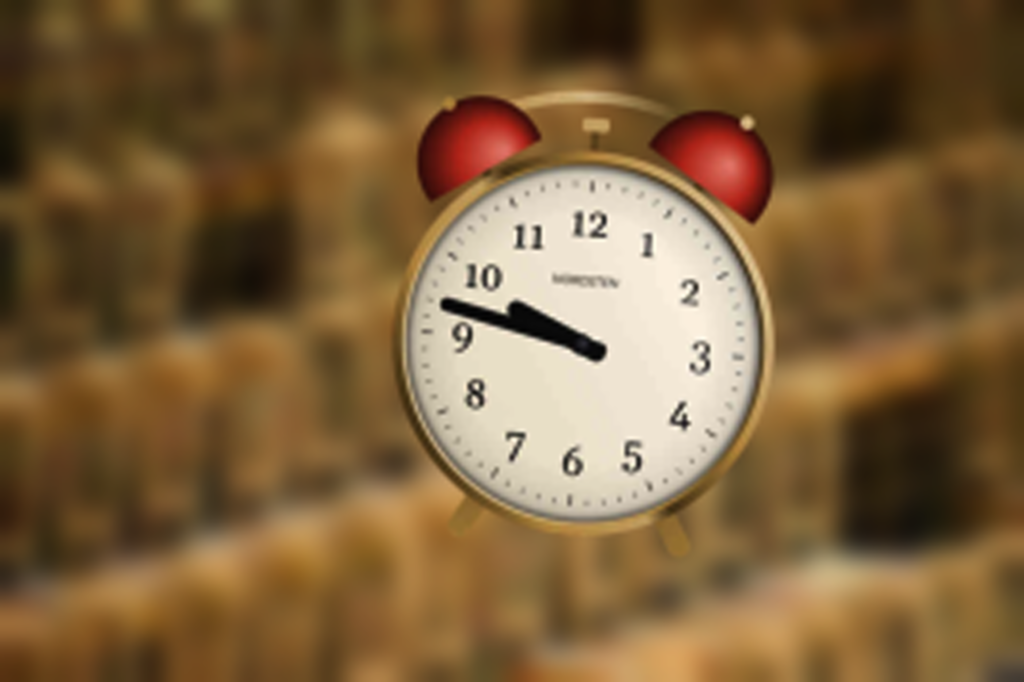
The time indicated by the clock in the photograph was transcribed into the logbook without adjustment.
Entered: 9:47
